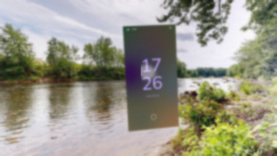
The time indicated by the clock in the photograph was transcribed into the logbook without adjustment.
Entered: 17:26
